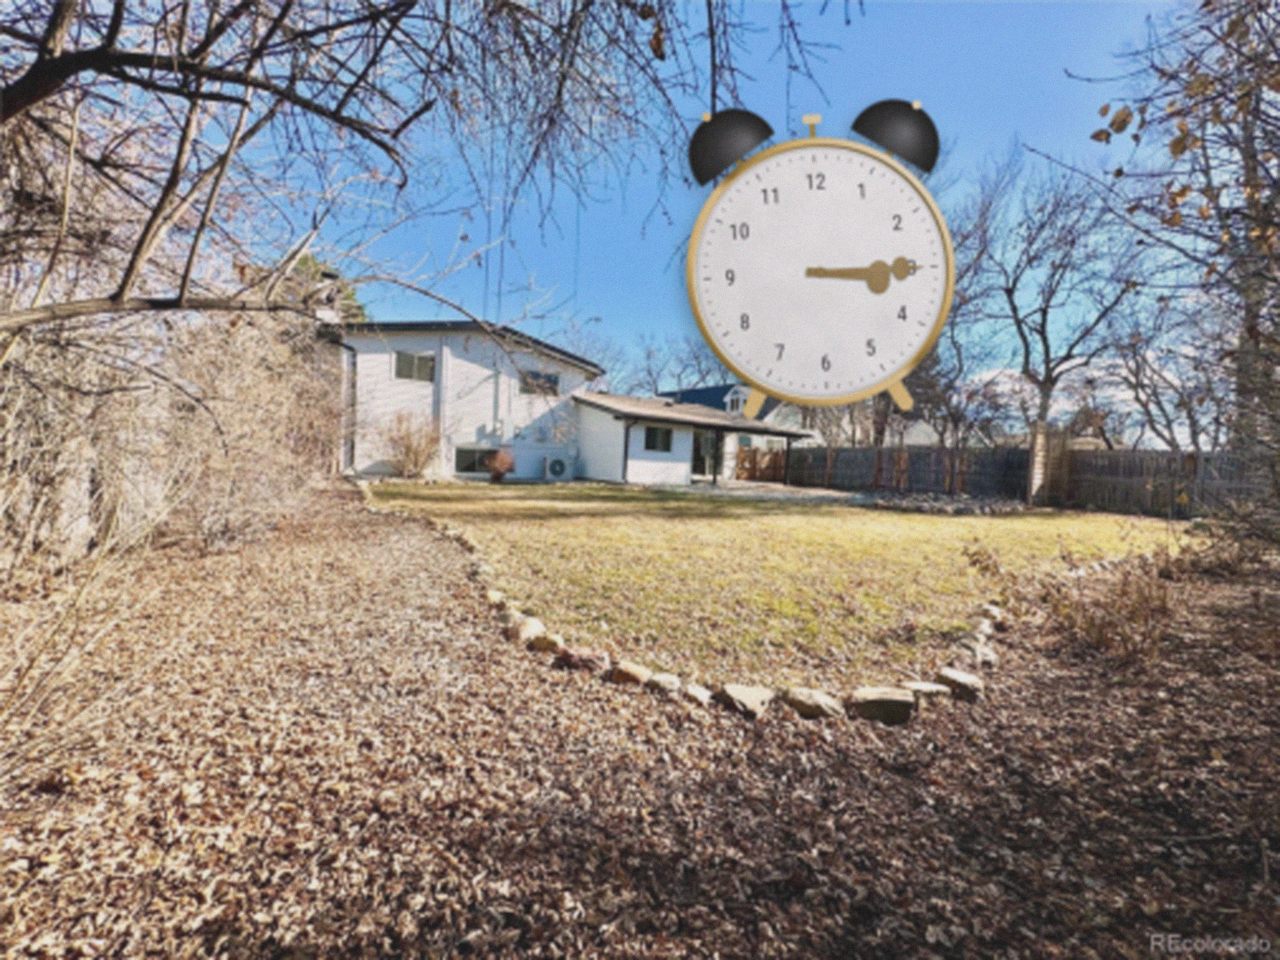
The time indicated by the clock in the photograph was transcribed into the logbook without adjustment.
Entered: 3:15
